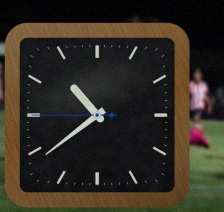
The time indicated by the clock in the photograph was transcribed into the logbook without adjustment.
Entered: 10:38:45
